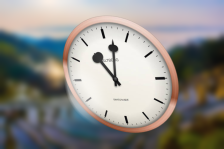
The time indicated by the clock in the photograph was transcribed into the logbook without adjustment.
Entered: 11:02
